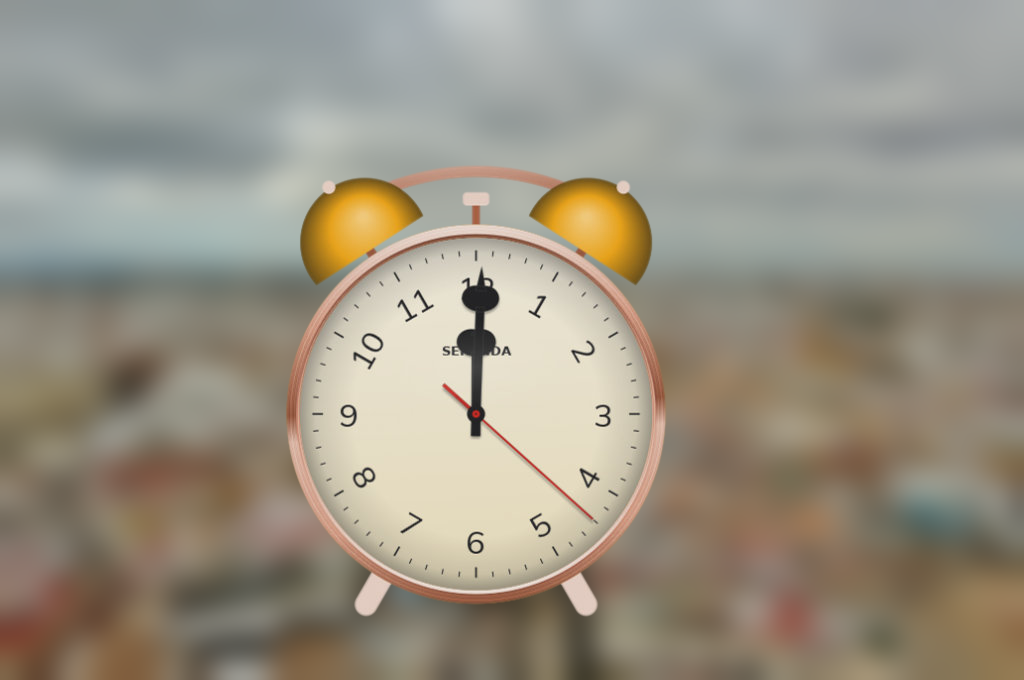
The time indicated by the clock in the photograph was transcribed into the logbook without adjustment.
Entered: 12:00:22
